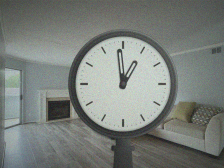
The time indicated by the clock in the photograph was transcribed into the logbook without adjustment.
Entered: 12:59
